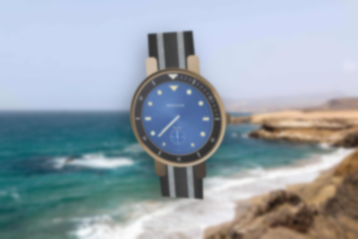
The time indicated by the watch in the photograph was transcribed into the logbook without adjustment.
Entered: 7:38
